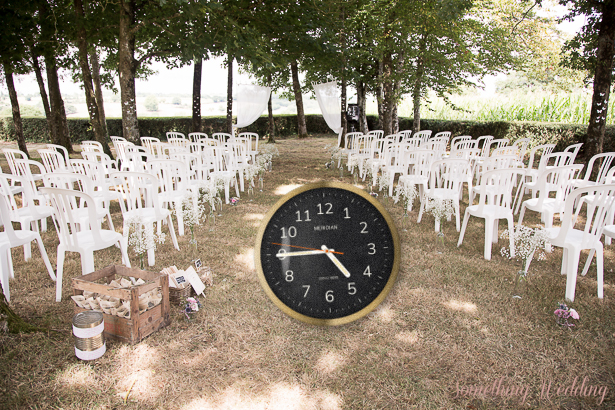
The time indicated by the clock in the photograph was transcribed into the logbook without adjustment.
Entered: 4:44:47
